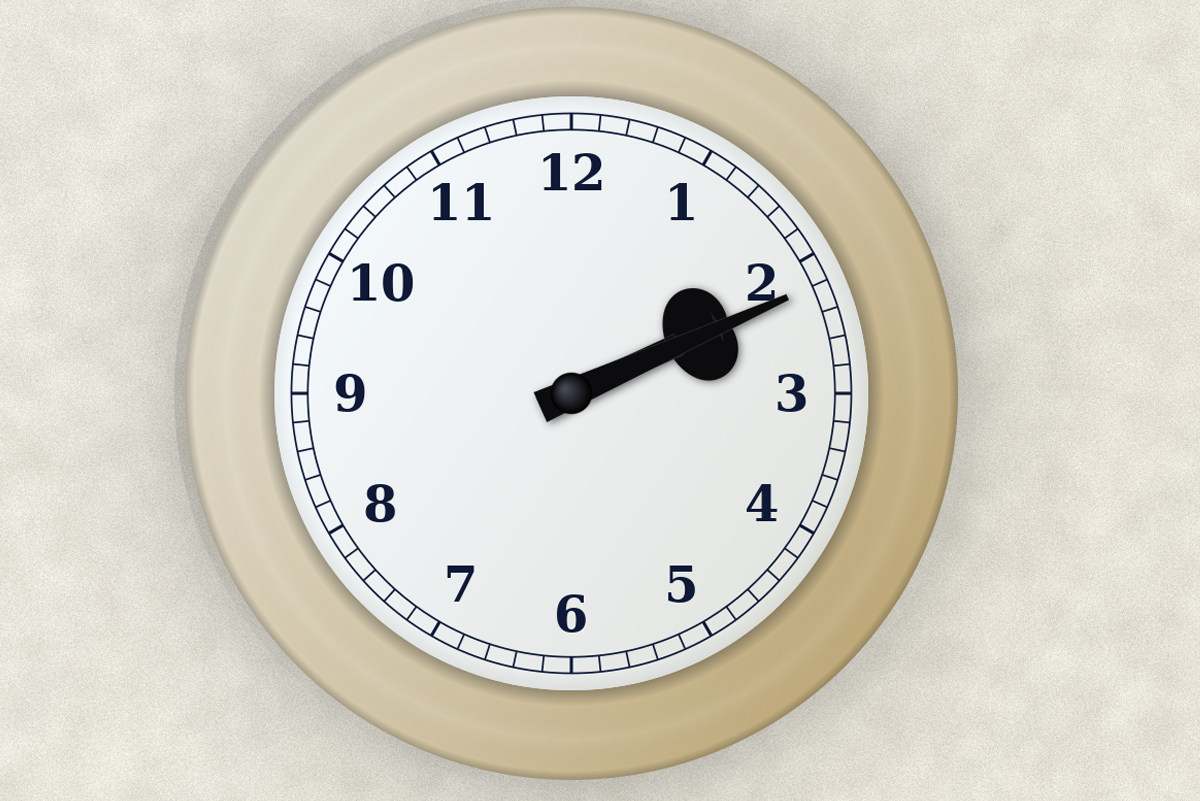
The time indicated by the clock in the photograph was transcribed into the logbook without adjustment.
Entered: 2:11
